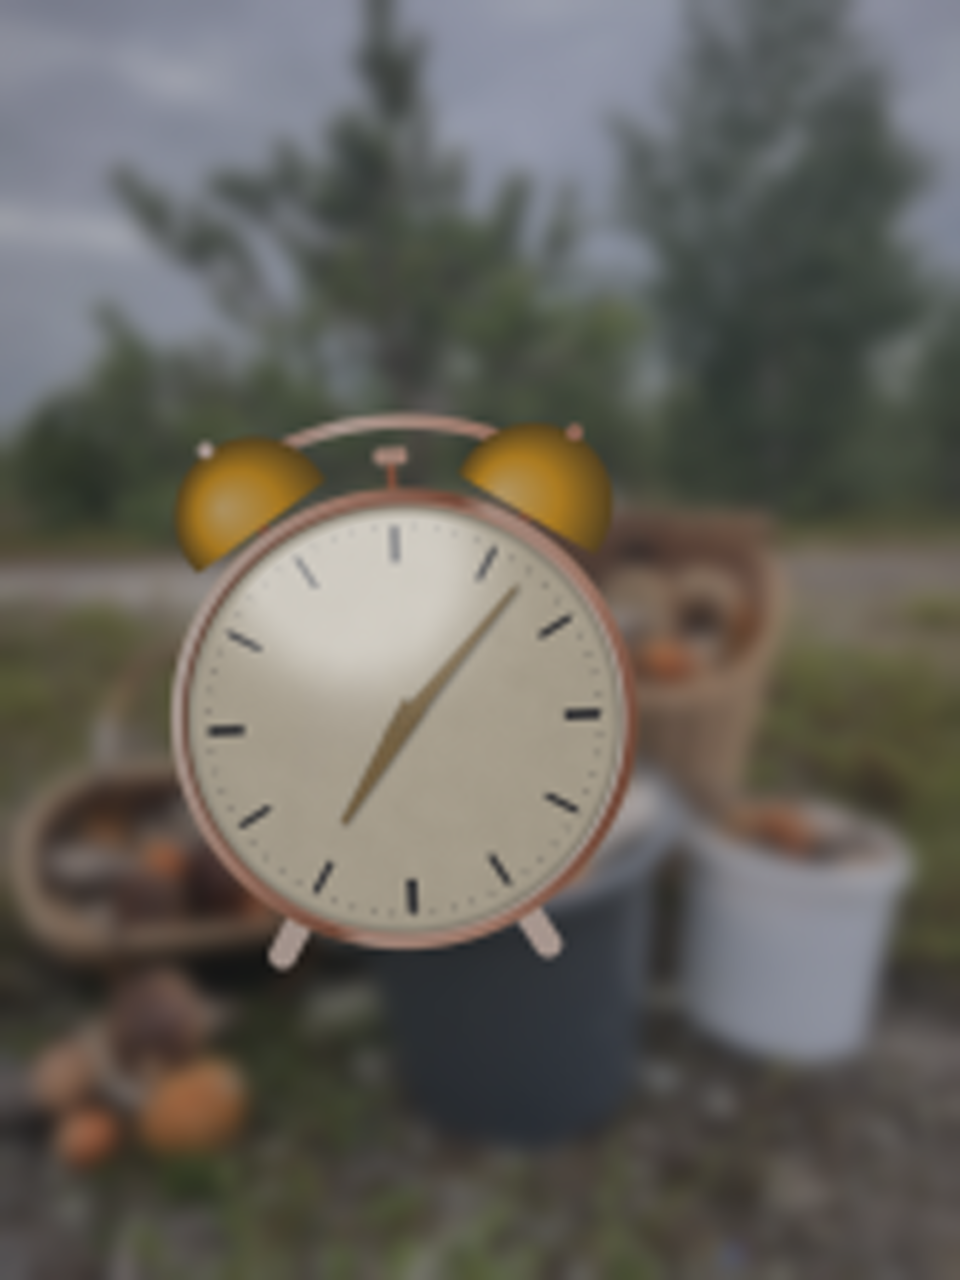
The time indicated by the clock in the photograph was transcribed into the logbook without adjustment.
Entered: 7:07
